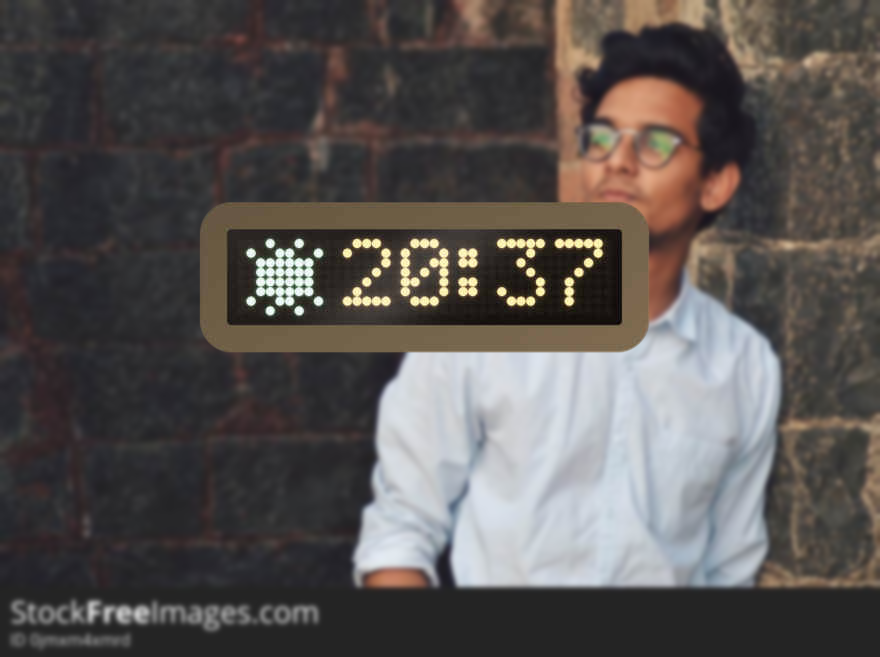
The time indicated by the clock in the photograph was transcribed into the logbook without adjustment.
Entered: 20:37
